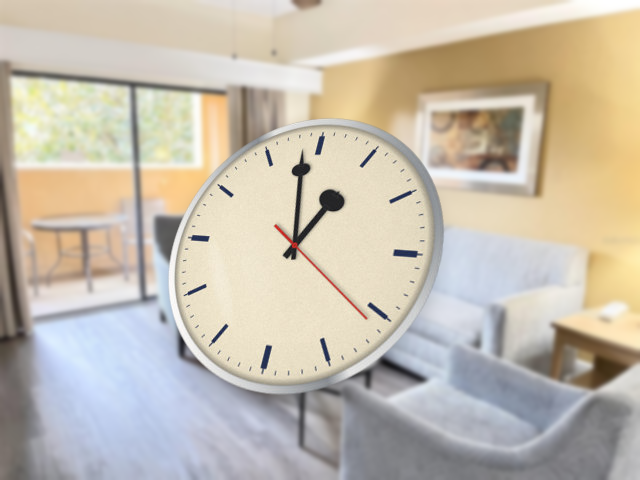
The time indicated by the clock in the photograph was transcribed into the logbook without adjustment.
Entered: 12:58:21
